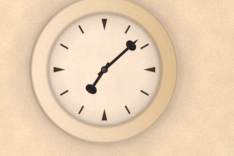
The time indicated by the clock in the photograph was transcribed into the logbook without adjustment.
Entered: 7:08
